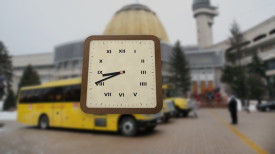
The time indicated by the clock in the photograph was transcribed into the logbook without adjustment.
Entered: 8:41
